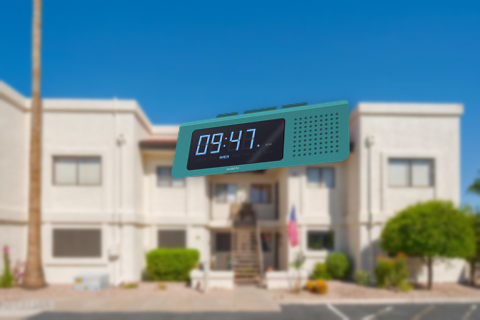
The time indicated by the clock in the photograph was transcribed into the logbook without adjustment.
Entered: 9:47
